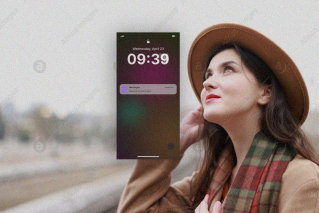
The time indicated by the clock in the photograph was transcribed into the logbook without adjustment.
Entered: 9:39
